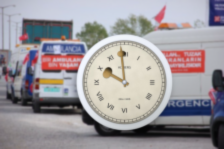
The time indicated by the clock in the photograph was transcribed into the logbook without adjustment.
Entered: 9:59
